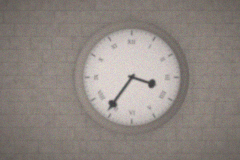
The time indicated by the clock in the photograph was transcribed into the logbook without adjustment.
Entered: 3:36
